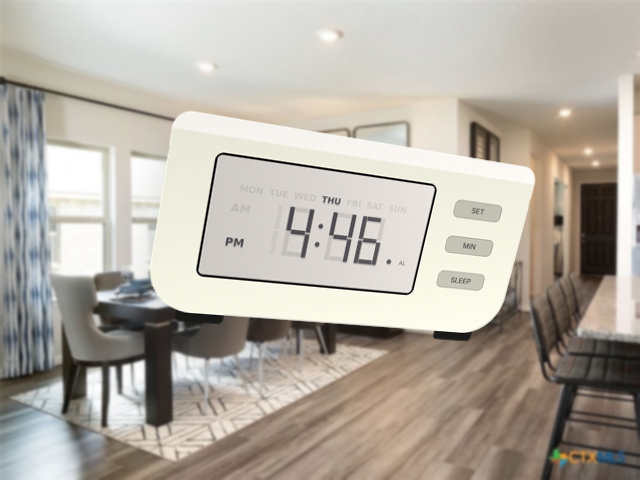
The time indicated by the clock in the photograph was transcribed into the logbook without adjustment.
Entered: 4:46
